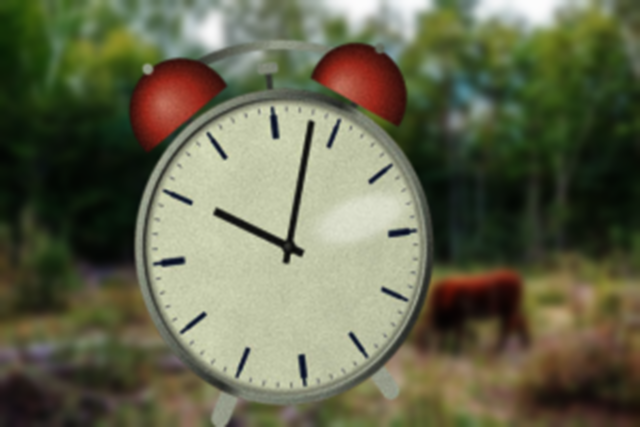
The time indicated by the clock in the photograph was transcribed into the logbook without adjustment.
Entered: 10:03
